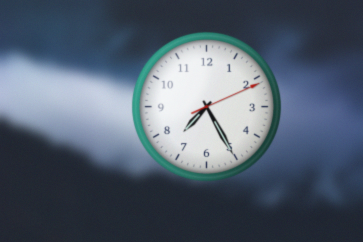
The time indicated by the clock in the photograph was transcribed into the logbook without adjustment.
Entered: 7:25:11
